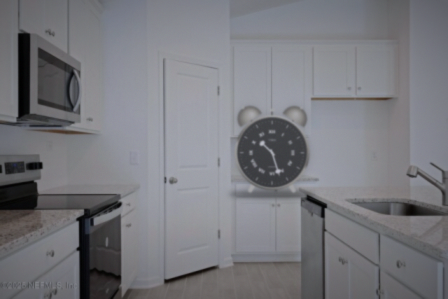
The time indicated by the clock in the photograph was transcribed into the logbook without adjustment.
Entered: 10:27
